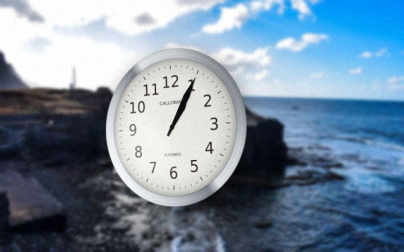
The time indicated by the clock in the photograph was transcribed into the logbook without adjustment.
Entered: 1:05
